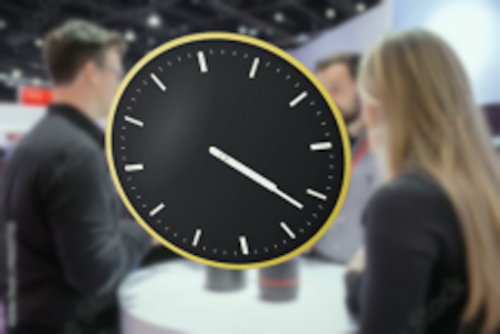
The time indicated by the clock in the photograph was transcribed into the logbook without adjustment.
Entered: 4:22
